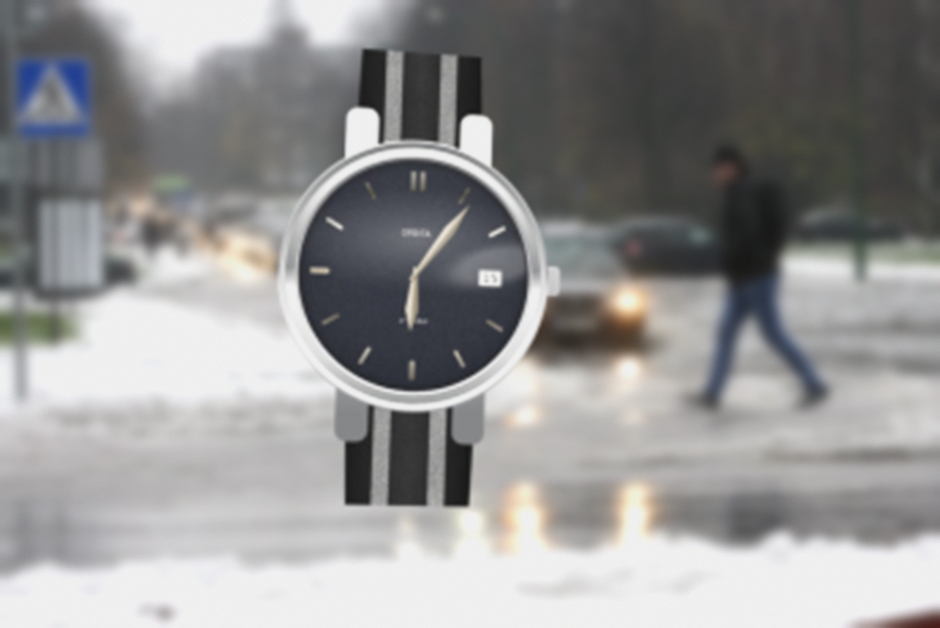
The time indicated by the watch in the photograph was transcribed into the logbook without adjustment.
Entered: 6:06
